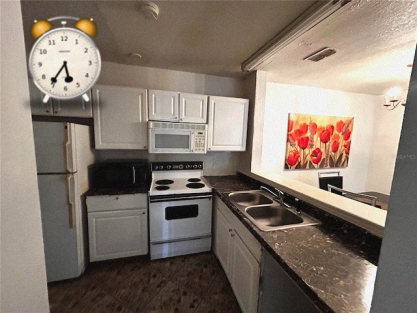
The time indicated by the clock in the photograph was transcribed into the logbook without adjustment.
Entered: 5:36
